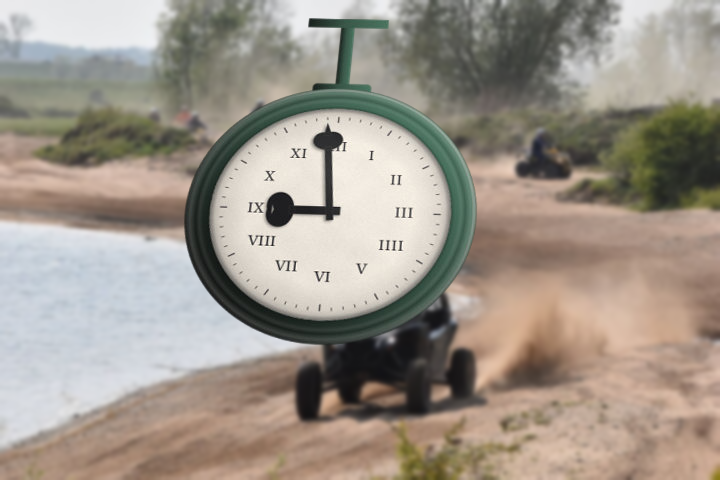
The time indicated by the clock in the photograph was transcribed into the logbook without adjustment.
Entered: 8:59
